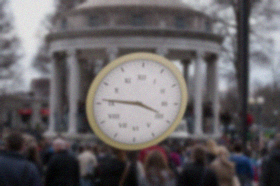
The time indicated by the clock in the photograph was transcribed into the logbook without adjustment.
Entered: 3:46
